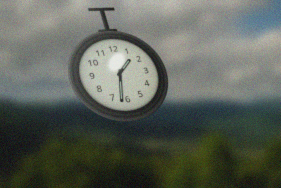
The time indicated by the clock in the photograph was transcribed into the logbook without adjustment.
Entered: 1:32
